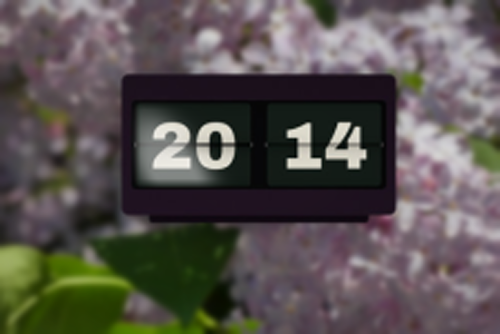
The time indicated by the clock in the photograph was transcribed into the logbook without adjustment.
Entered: 20:14
